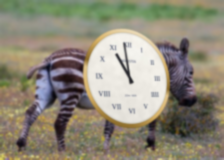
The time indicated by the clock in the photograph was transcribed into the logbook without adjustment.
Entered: 10:59
